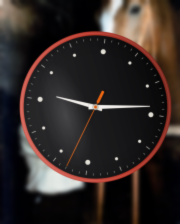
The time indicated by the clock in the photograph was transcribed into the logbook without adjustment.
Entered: 9:13:33
